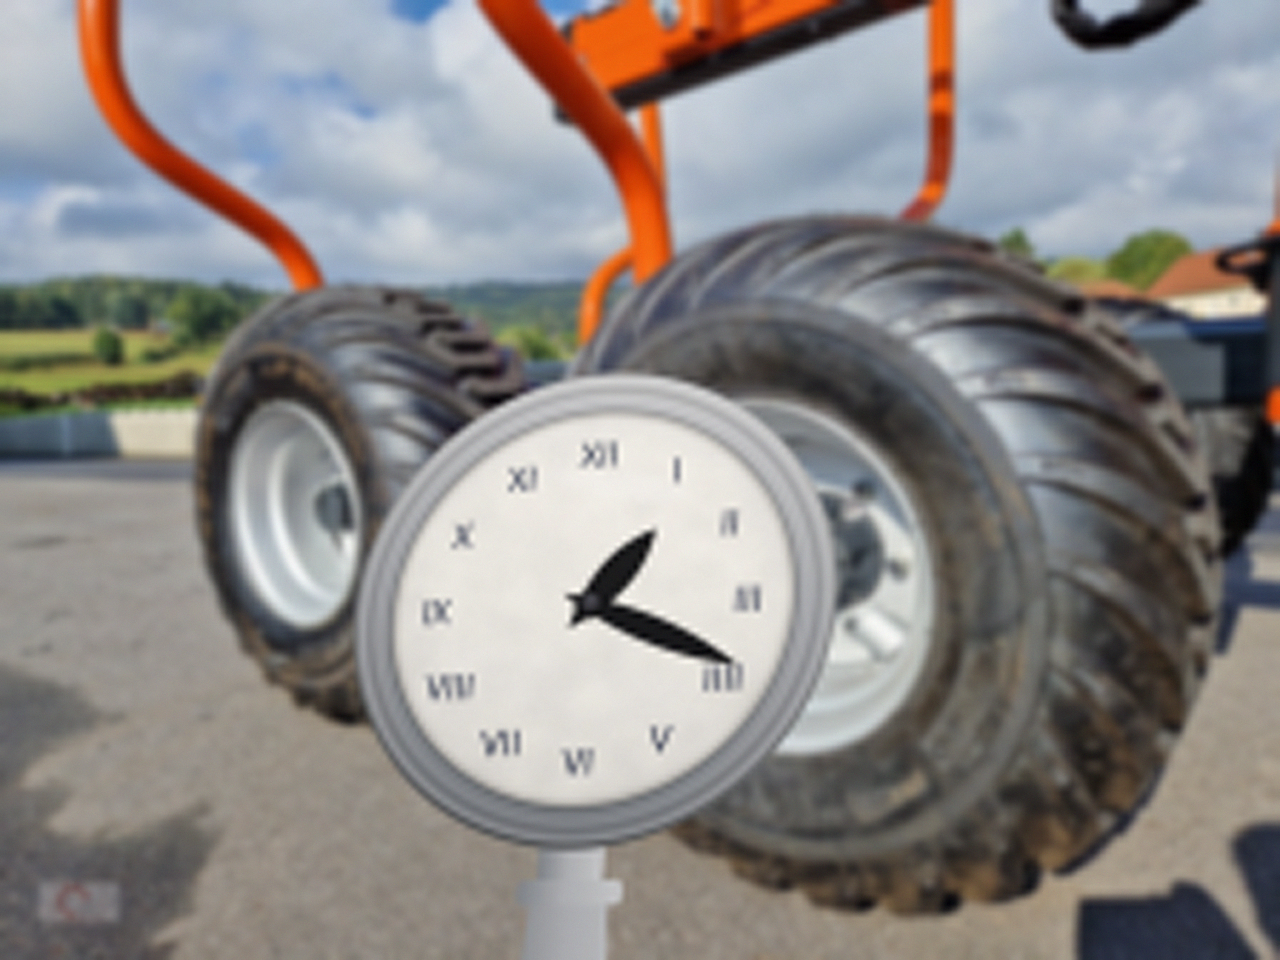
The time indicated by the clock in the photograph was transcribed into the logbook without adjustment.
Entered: 1:19
